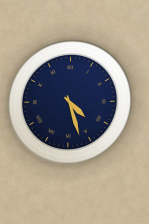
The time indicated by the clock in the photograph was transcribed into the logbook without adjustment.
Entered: 4:27
